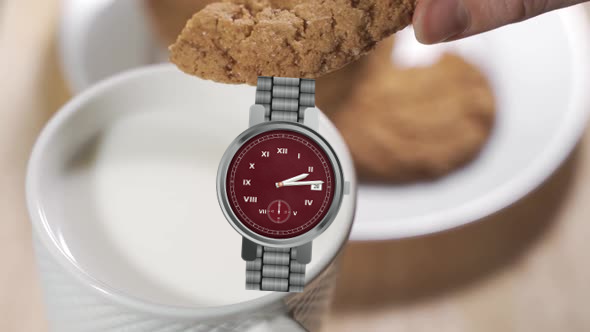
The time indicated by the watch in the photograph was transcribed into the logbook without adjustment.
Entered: 2:14
